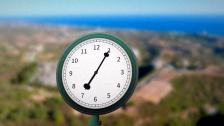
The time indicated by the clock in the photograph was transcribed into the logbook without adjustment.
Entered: 7:05
